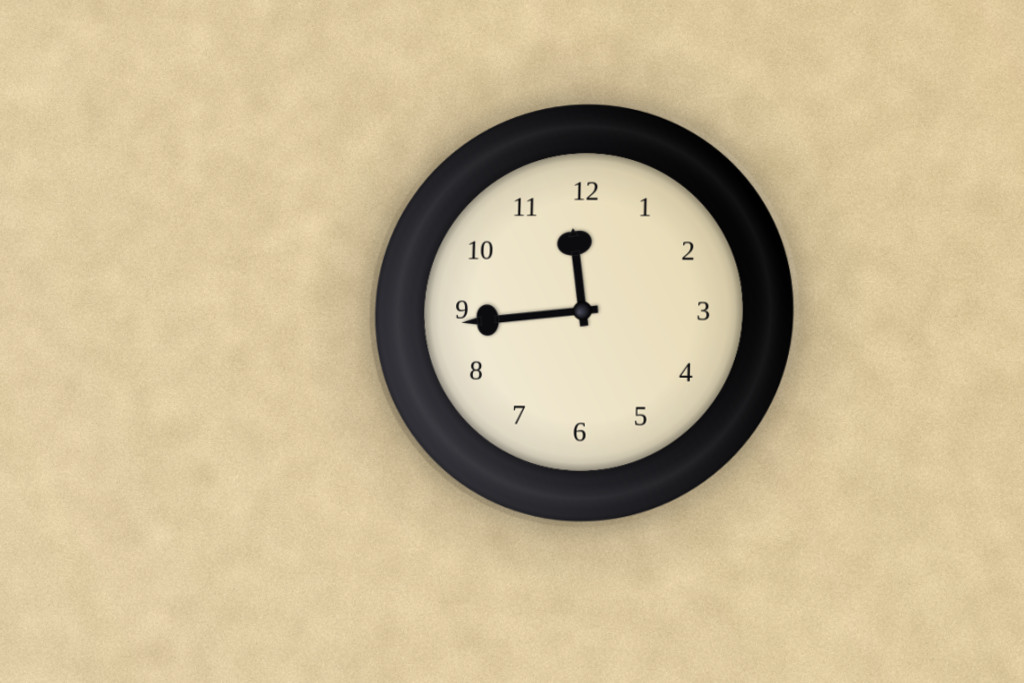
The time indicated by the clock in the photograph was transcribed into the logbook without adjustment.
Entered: 11:44
